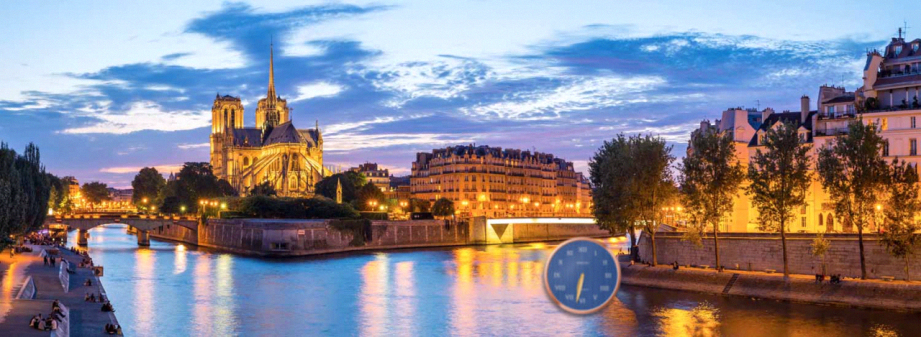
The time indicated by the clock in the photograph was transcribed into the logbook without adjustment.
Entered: 6:32
